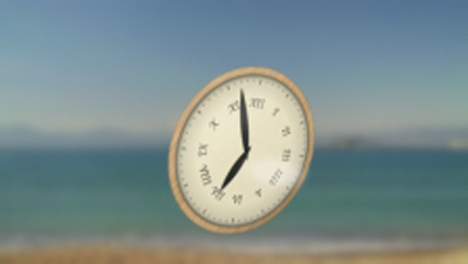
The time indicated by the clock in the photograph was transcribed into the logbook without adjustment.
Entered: 6:57
